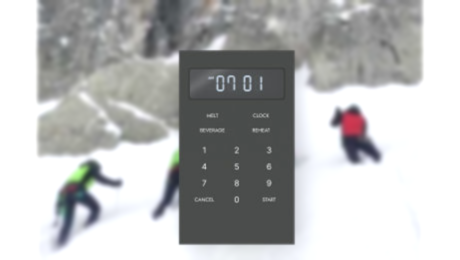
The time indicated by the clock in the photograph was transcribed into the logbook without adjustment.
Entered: 7:01
